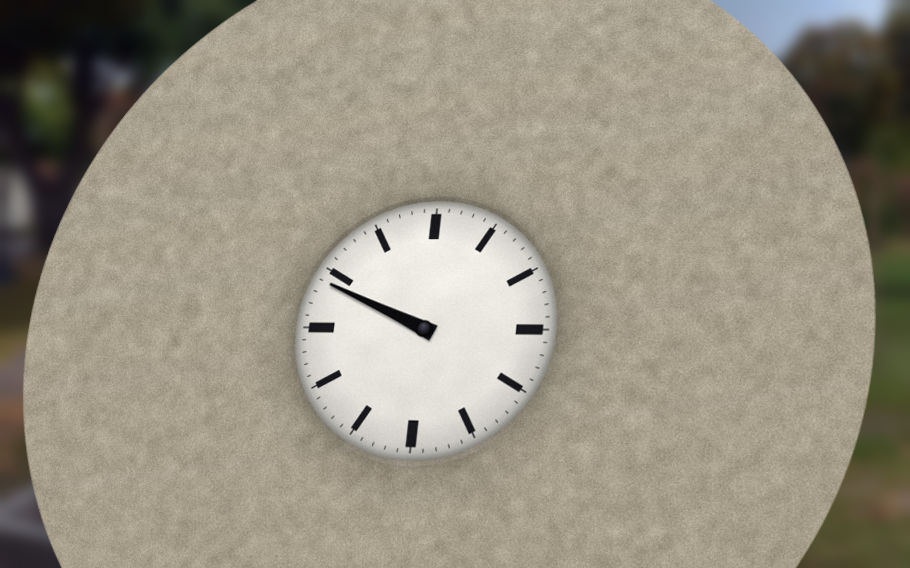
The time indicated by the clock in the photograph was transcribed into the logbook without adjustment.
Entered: 9:49
